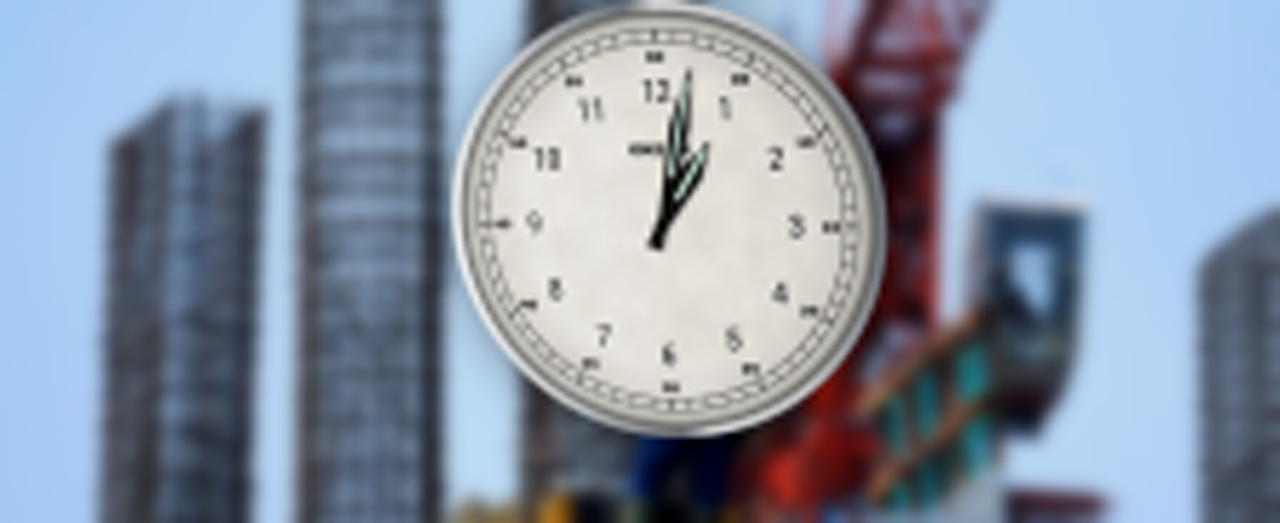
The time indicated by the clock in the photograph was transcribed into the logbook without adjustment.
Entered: 1:02
